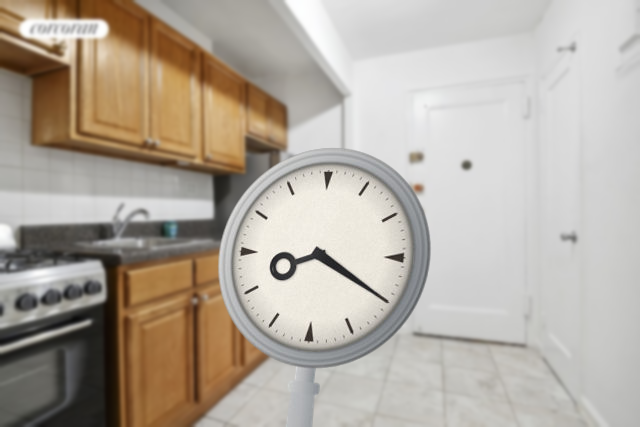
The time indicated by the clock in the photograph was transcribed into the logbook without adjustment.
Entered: 8:20
